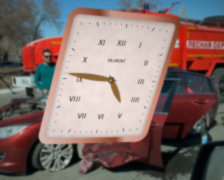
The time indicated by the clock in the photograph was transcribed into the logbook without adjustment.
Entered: 4:46
